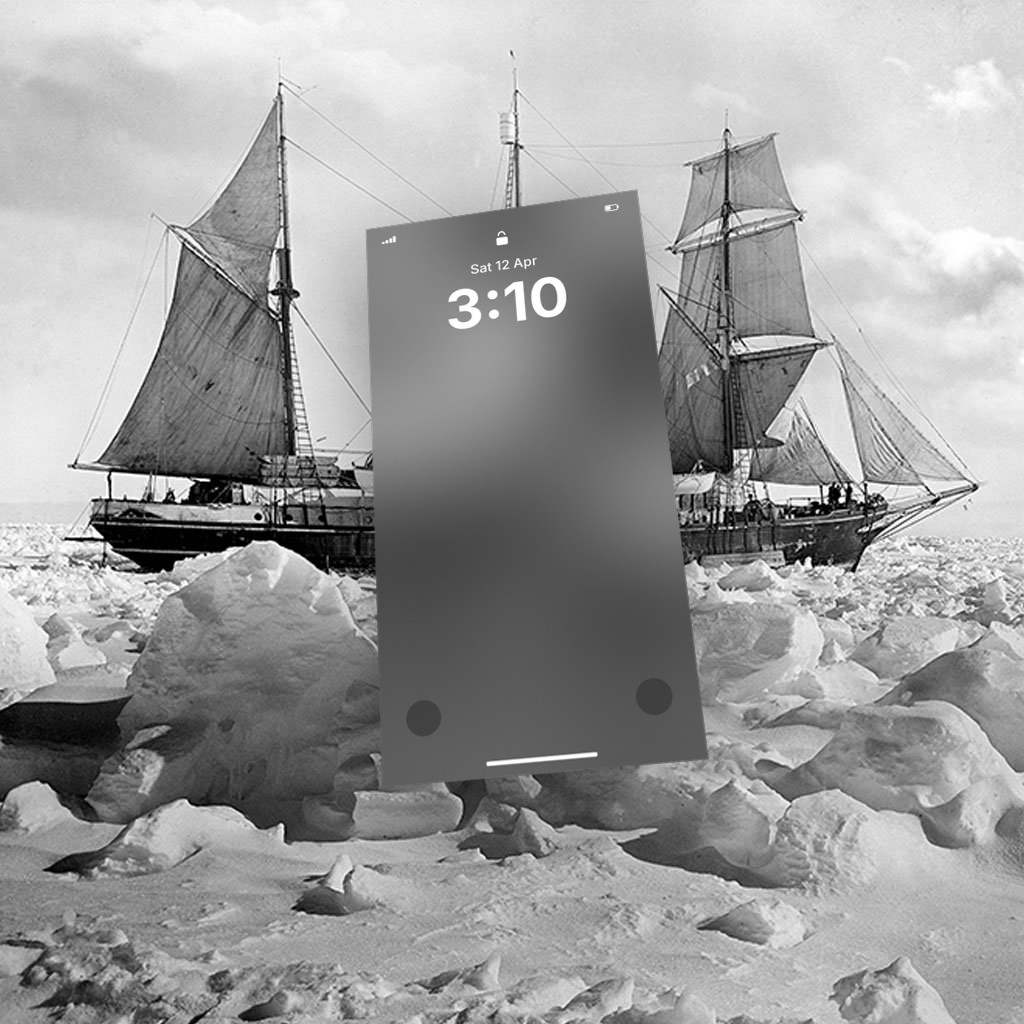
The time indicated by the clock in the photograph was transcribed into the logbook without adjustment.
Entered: 3:10
